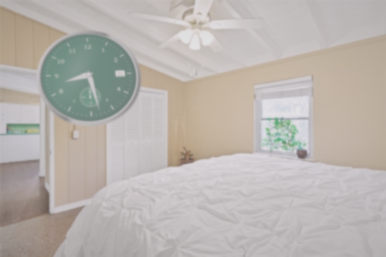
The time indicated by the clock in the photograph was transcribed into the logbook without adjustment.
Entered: 8:28
